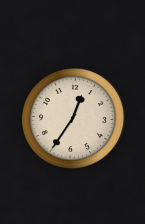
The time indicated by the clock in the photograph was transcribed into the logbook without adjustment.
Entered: 12:35
